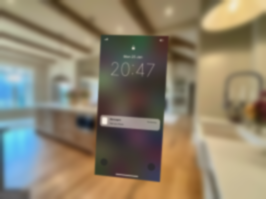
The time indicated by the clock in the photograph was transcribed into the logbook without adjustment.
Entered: 20:47
